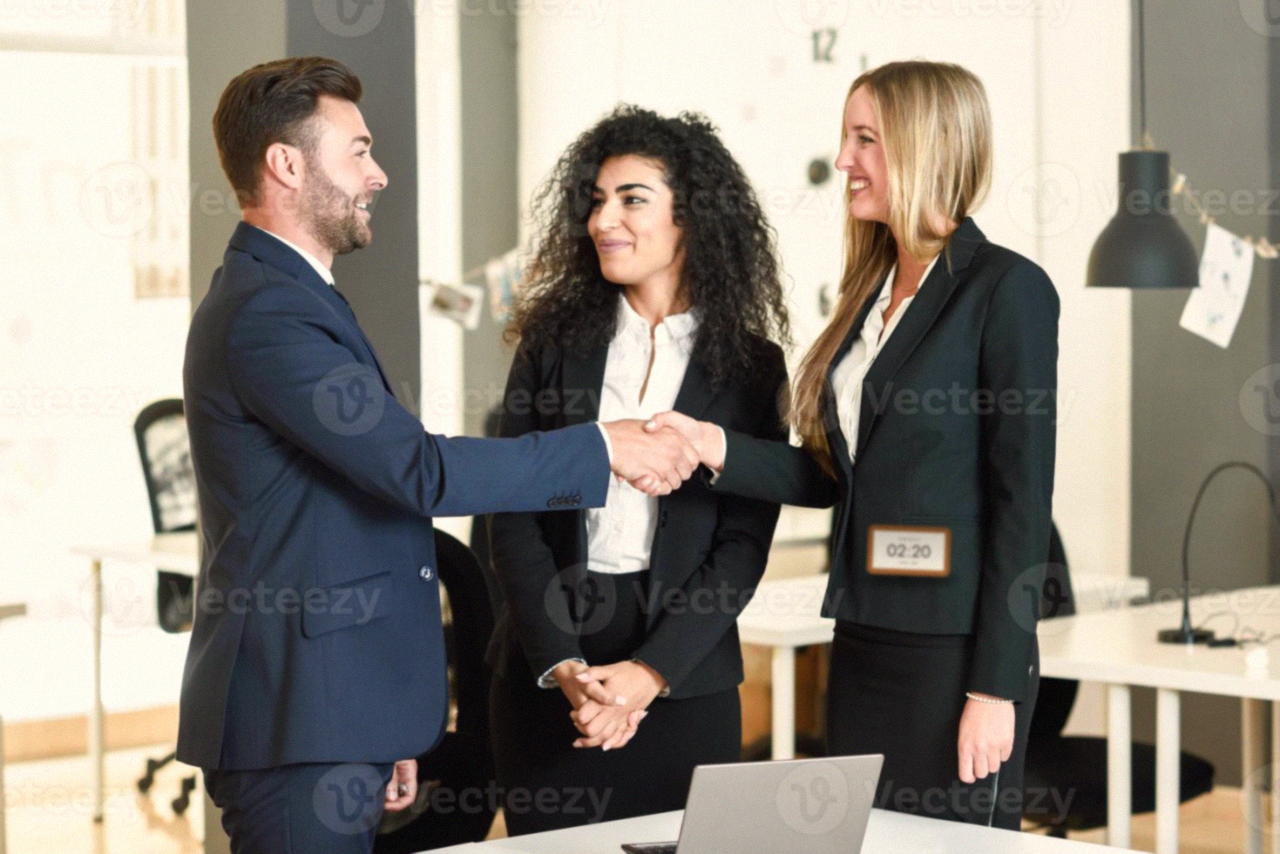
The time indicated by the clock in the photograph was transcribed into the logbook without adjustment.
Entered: 2:20
